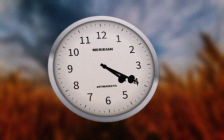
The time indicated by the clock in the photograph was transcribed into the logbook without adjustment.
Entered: 4:20
